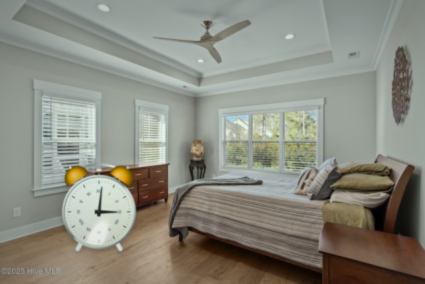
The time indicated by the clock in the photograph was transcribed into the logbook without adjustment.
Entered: 3:01
